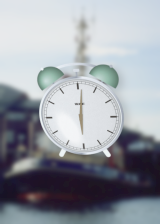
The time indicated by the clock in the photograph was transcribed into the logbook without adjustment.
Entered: 6:01
